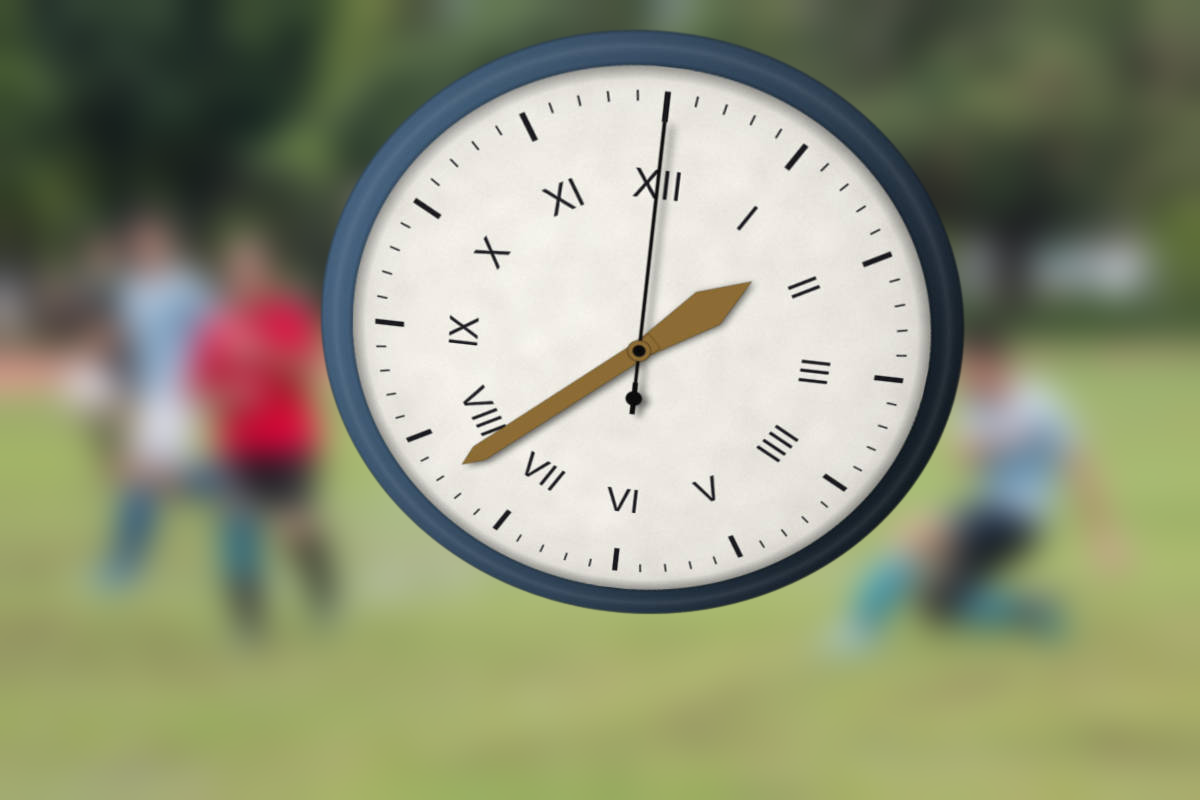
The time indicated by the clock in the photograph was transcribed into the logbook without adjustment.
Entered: 1:38:00
